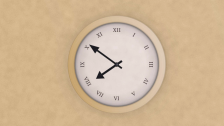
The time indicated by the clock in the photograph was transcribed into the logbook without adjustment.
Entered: 7:51
